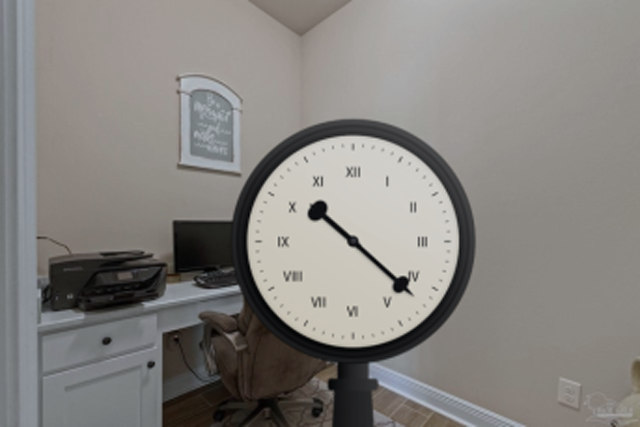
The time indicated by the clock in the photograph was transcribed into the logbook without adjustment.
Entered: 10:22
